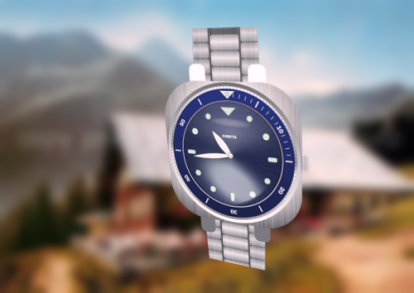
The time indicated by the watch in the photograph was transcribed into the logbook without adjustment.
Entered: 10:44
